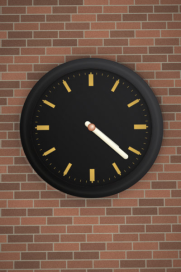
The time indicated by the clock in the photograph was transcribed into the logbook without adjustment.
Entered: 4:22
